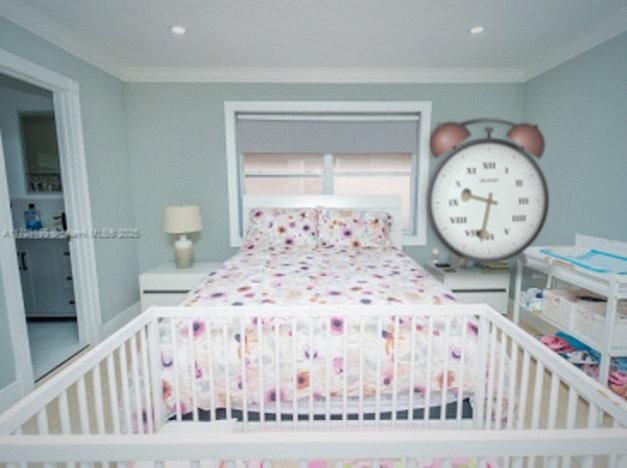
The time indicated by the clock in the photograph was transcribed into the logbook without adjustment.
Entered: 9:32
